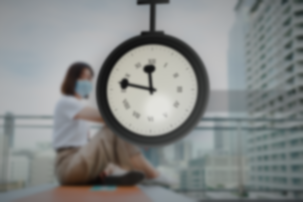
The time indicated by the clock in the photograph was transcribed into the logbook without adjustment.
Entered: 11:47
